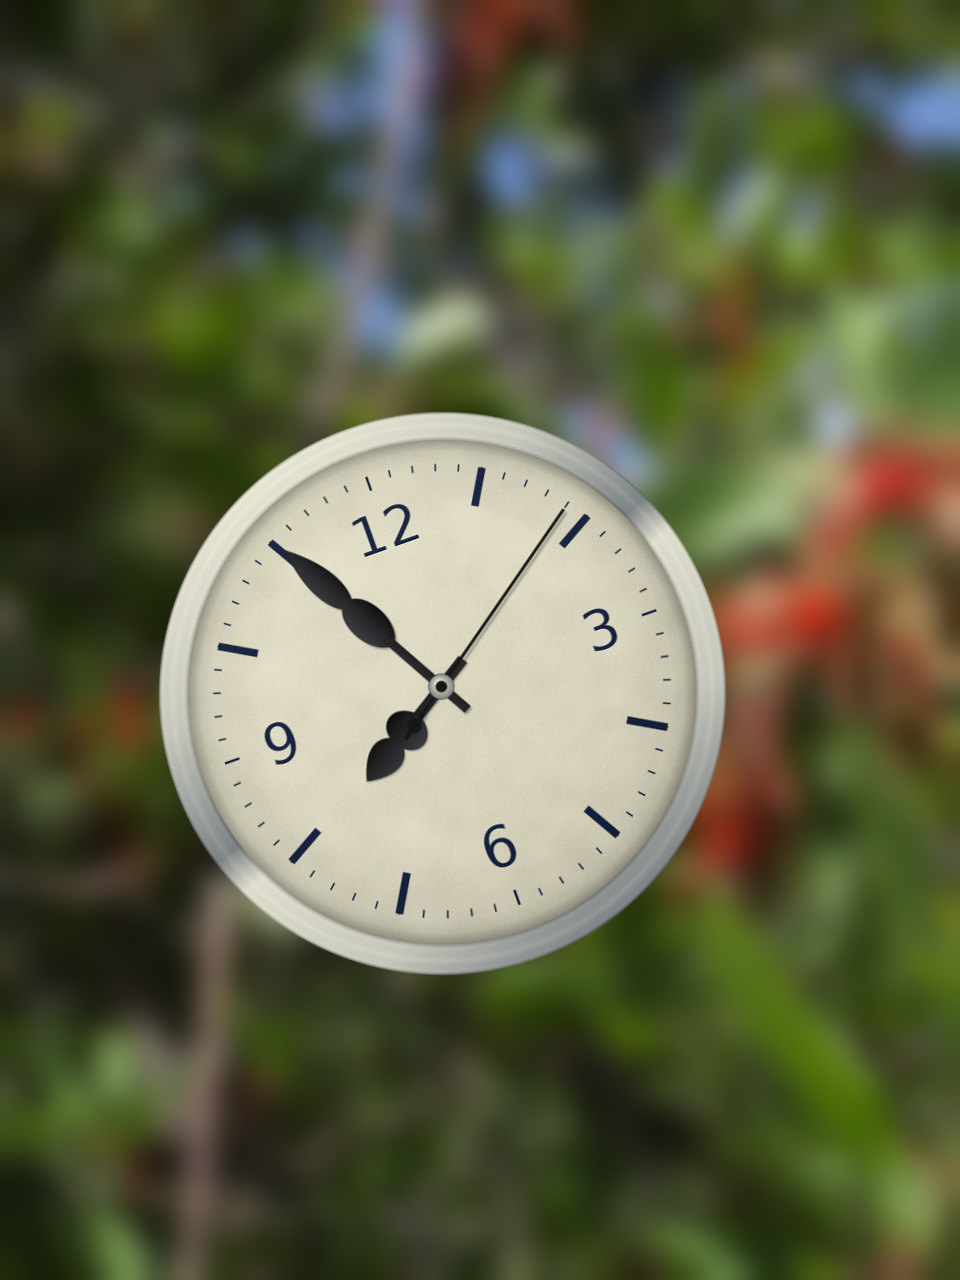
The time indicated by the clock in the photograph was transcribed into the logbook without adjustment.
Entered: 7:55:09
